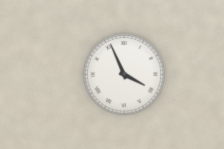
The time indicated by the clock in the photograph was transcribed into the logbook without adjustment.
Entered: 3:56
